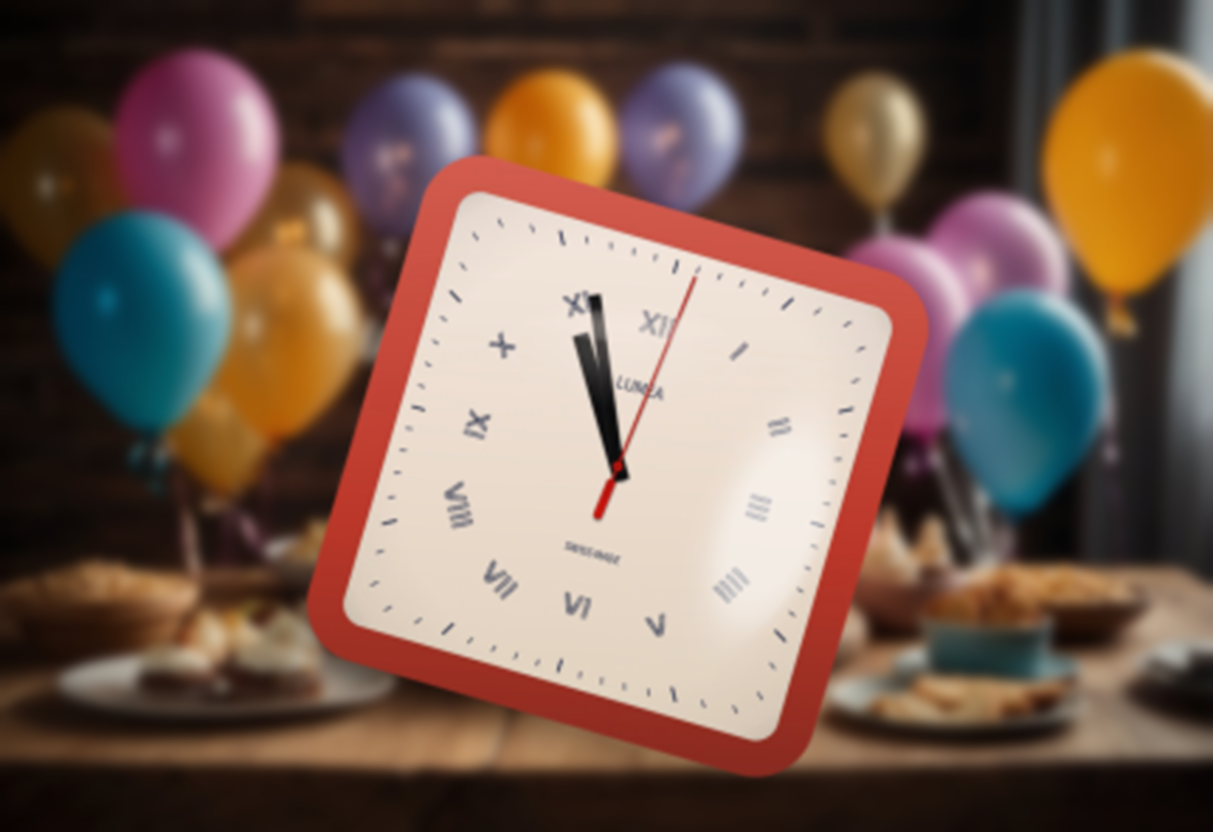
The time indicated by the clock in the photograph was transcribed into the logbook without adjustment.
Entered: 10:56:01
